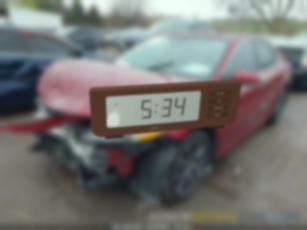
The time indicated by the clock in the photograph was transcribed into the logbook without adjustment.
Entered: 5:34
